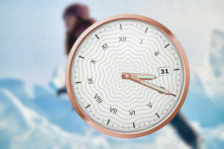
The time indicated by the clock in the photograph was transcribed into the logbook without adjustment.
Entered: 3:20
